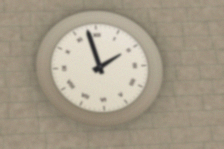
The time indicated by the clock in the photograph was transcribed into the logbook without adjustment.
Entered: 1:58
